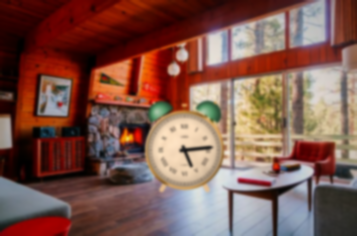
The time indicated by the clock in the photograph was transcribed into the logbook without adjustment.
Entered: 5:14
